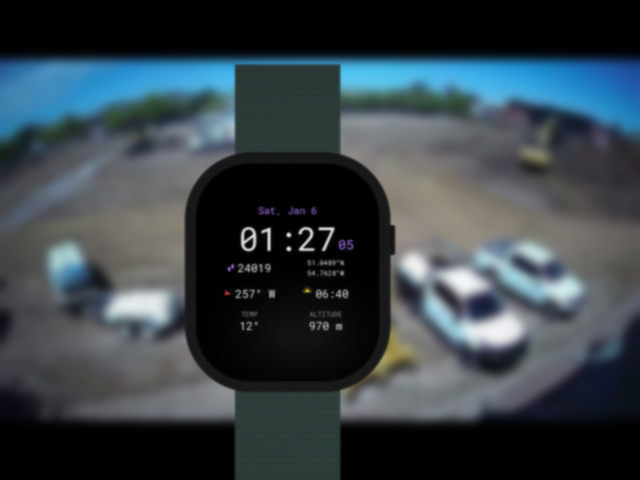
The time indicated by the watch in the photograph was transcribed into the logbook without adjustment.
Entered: 1:27:05
